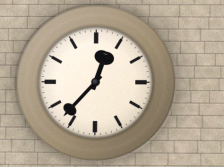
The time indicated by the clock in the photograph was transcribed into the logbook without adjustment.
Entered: 12:37
